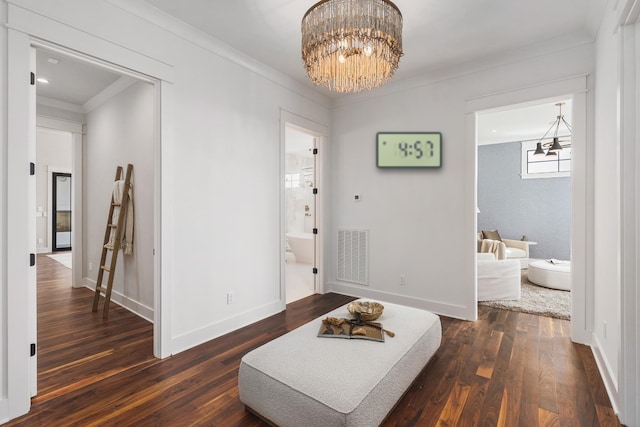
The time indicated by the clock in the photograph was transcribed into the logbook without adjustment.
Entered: 4:57
